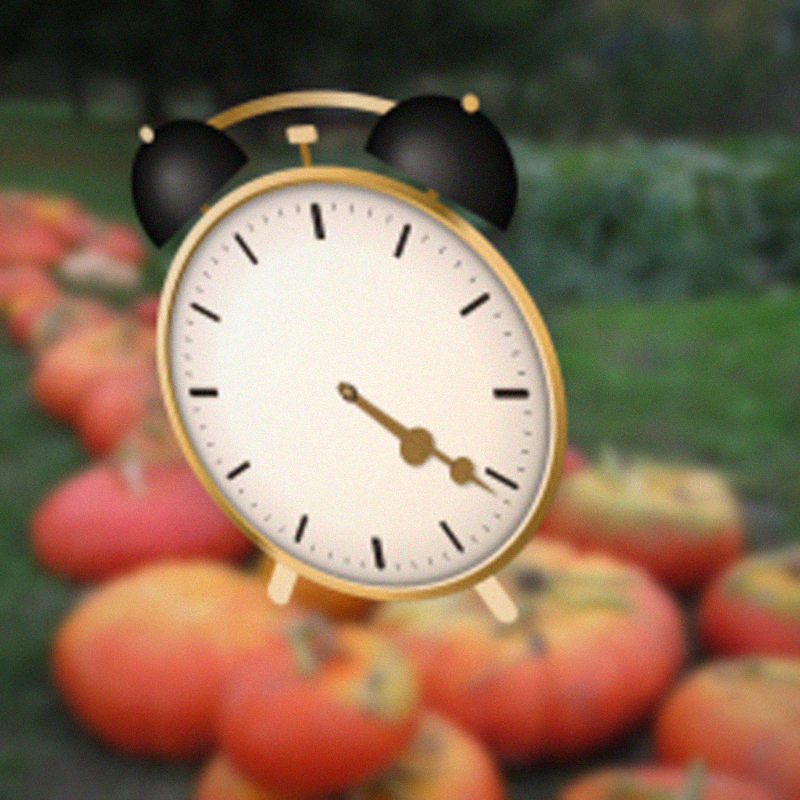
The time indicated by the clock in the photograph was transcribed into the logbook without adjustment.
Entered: 4:21
